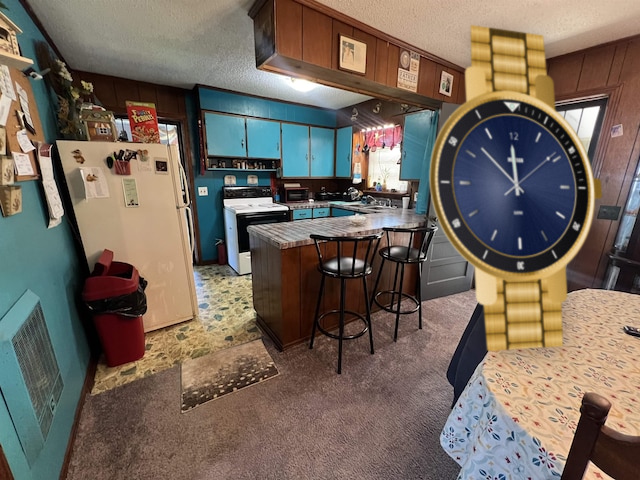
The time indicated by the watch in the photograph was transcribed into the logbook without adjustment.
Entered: 11:52:09
